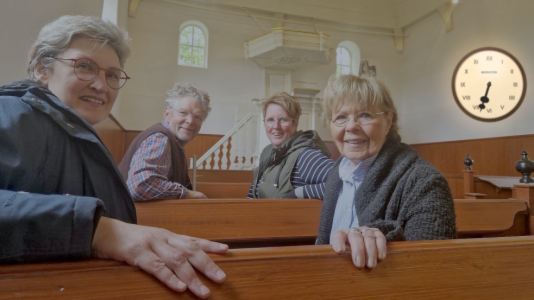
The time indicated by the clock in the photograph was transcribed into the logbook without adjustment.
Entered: 6:33
